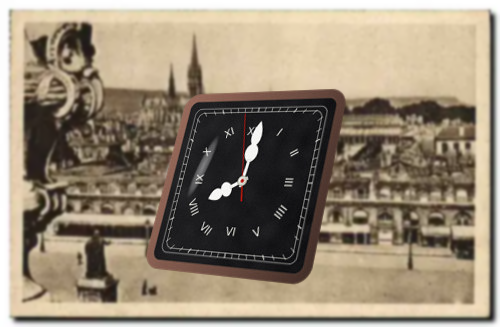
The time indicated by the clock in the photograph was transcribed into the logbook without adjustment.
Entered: 8:00:58
